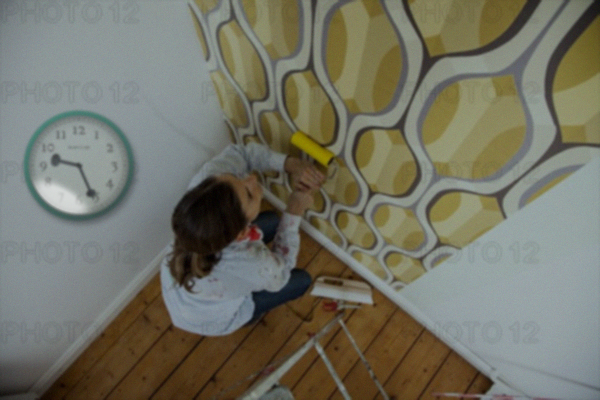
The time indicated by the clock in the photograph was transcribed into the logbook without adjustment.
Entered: 9:26
